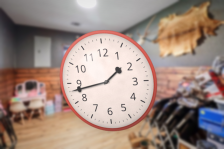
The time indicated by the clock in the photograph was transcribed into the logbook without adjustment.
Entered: 1:43
